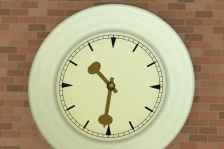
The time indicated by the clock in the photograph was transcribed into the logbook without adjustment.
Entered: 10:31
